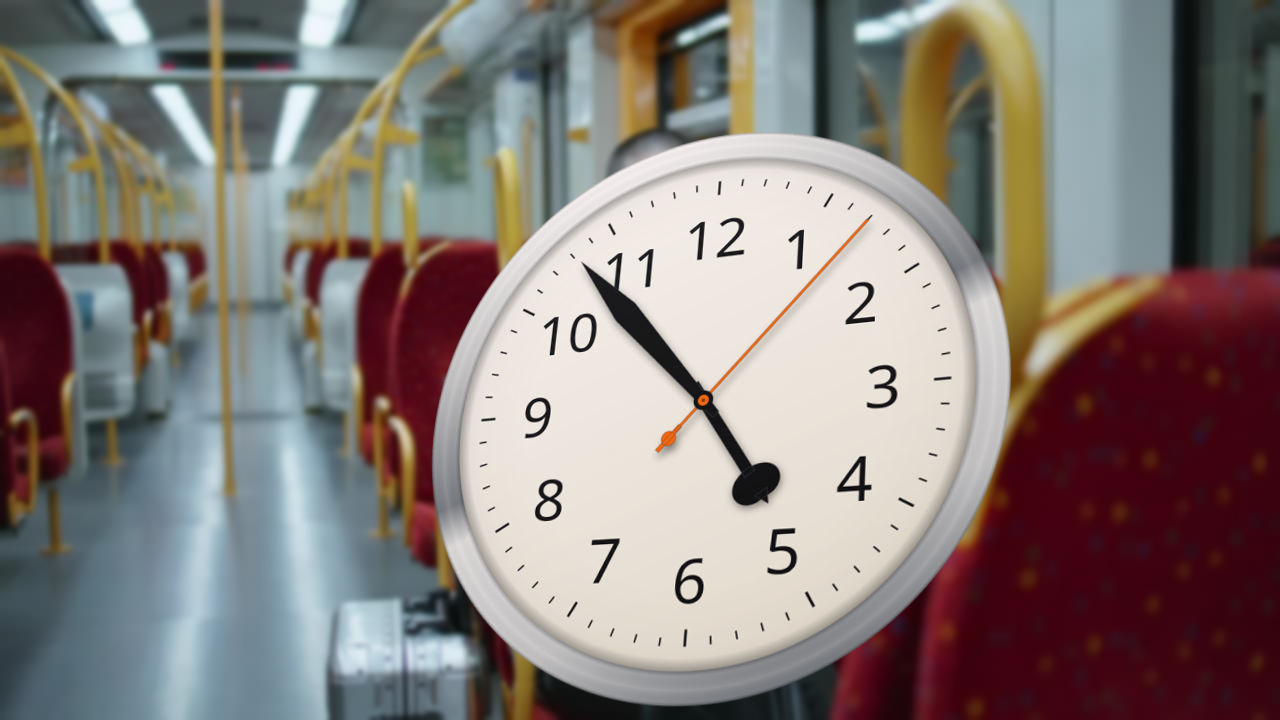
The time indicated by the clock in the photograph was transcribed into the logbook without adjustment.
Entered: 4:53:07
